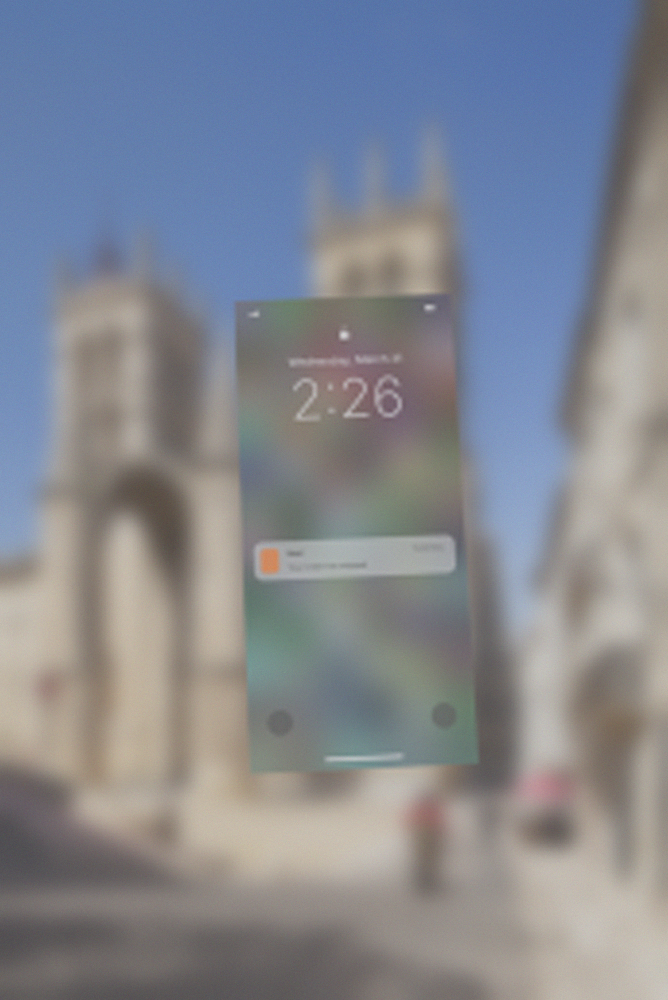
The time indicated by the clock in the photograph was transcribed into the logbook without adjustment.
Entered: 2:26
